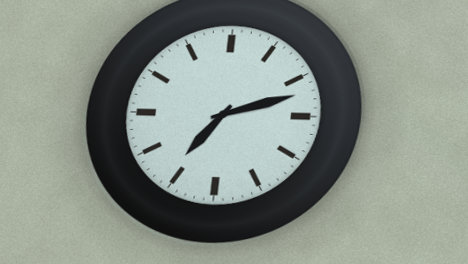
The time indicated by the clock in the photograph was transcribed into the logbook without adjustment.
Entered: 7:12
